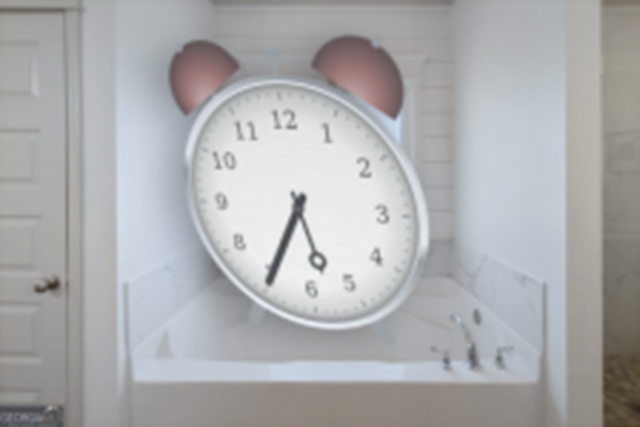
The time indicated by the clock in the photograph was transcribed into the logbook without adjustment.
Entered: 5:35
